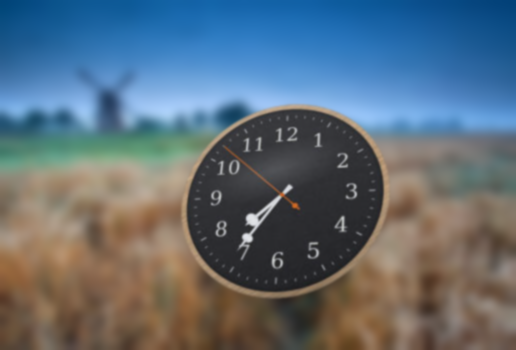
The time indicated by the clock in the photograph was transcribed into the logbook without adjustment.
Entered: 7:35:52
